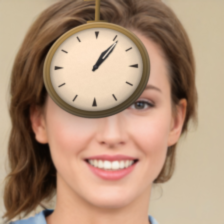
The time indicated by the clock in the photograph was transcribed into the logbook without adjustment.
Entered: 1:06
